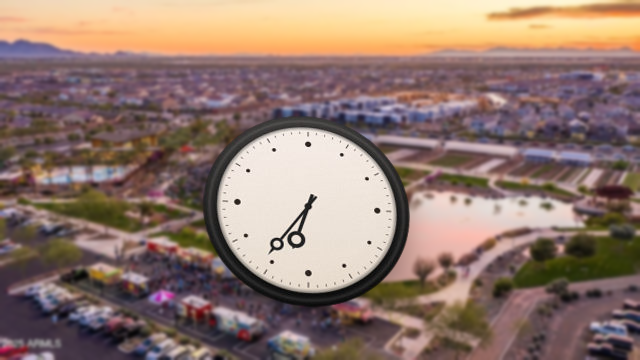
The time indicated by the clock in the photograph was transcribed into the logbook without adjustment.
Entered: 6:36
